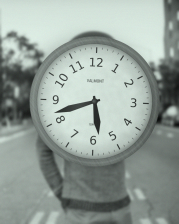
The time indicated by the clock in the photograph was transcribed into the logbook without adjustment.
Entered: 5:42
